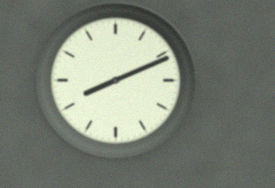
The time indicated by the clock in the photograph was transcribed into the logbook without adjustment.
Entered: 8:11
